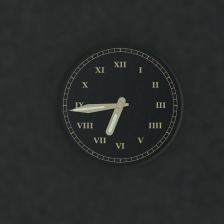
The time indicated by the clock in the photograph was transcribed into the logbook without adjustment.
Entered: 6:44
